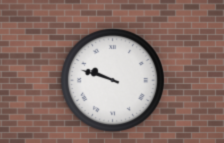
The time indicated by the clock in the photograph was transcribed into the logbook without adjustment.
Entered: 9:48
